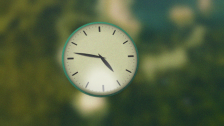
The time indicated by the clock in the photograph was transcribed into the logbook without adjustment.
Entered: 4:47
